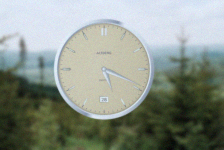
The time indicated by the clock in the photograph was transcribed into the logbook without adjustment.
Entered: 5:19
